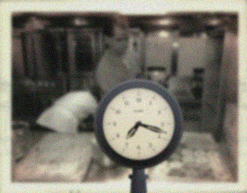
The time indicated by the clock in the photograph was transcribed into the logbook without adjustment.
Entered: 7:18
